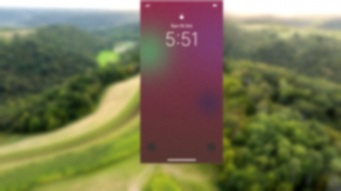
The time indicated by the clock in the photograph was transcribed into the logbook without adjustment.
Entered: 5:51
